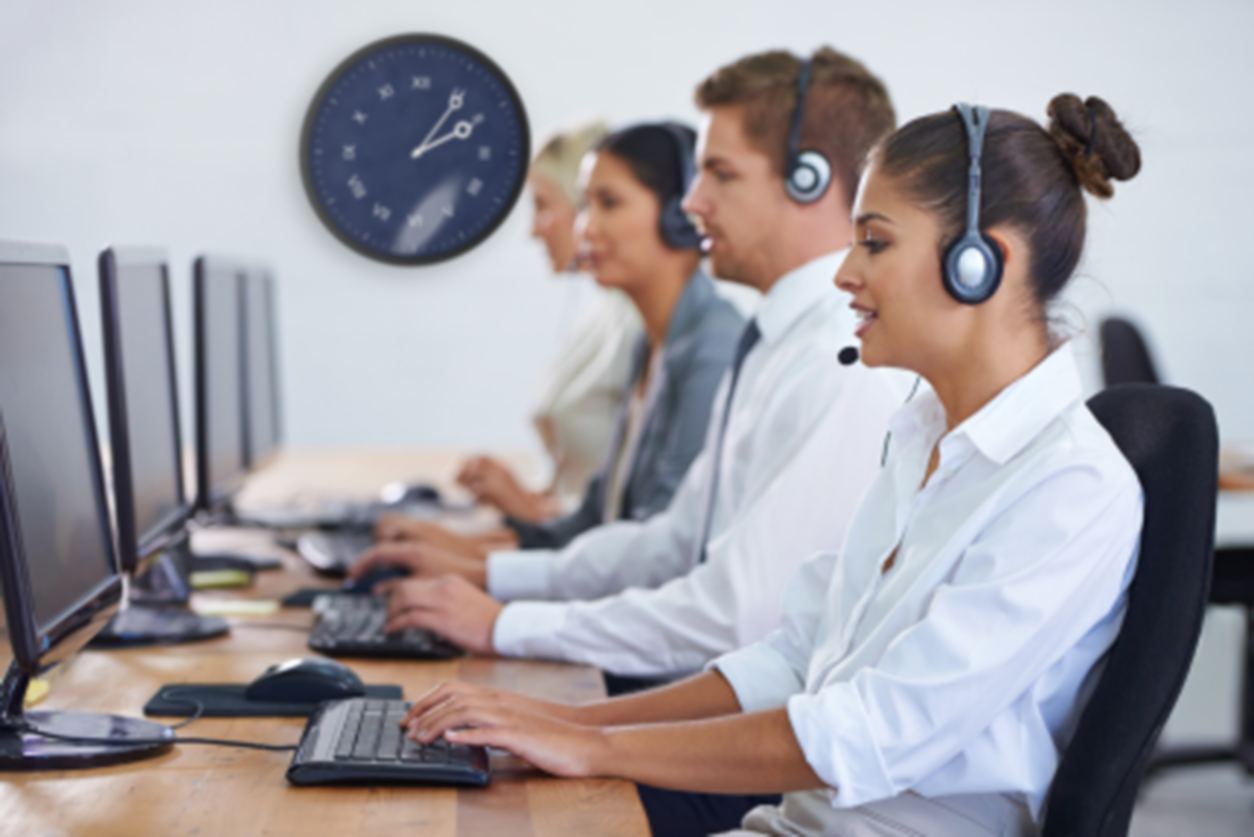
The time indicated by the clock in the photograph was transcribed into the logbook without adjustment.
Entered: 2:06
